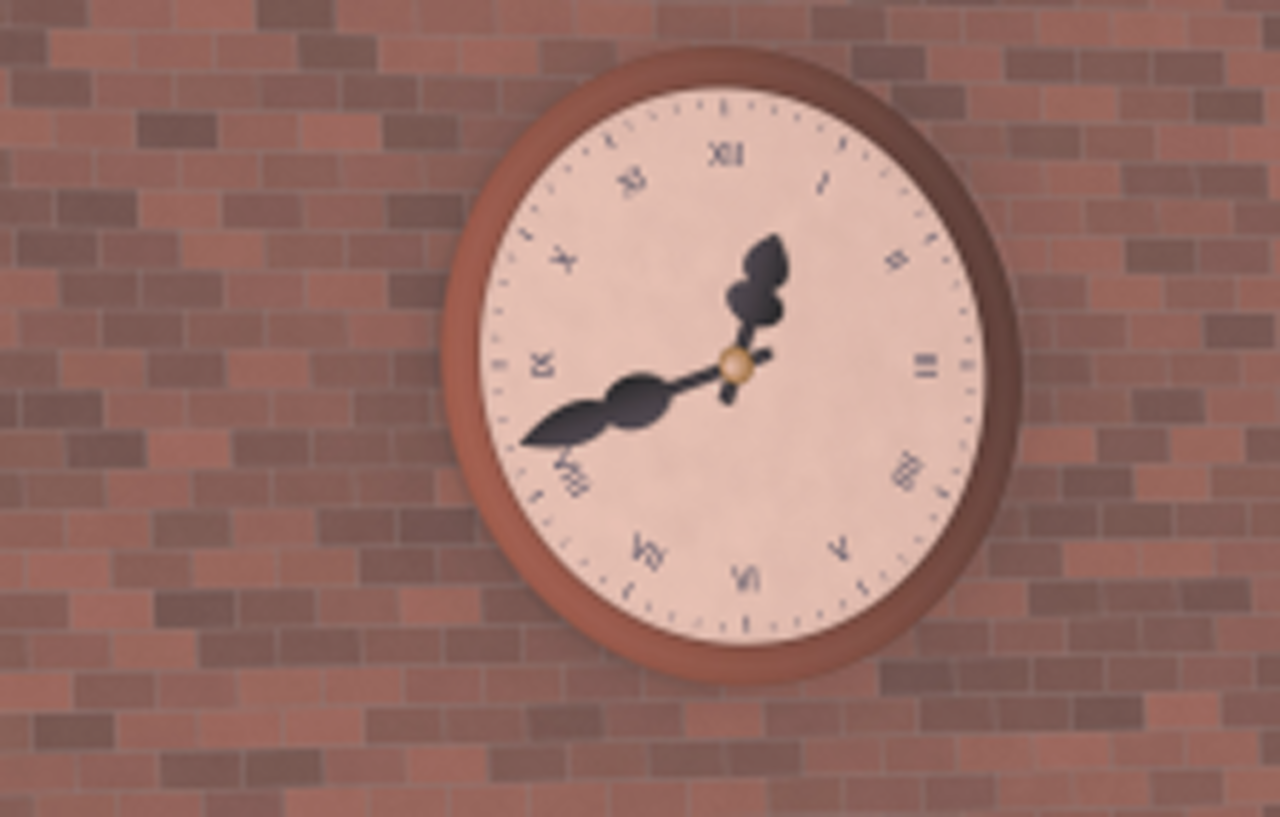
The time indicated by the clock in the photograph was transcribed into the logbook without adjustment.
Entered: 12:42
